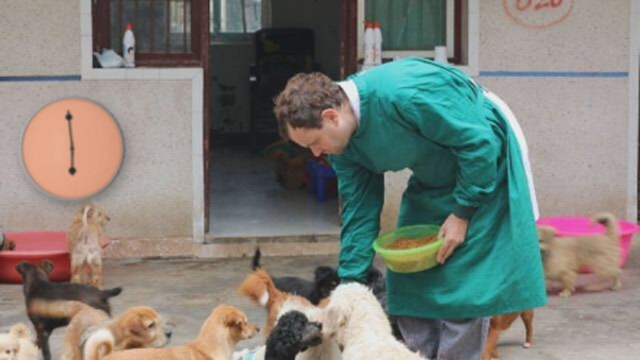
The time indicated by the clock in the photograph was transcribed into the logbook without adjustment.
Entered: 5:59
